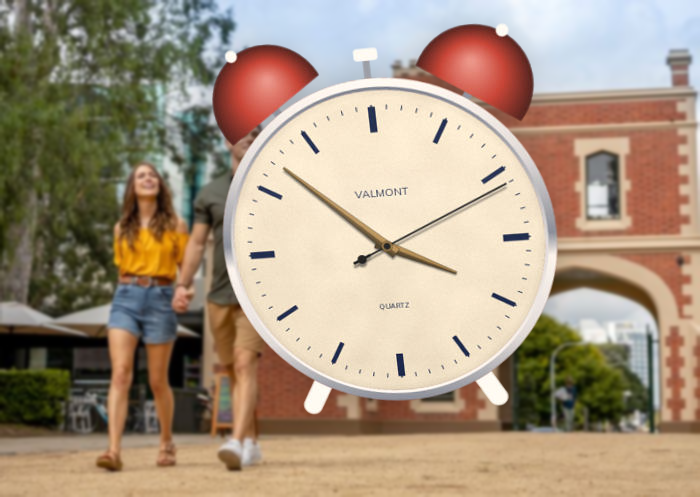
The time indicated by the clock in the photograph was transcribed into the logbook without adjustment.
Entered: 3:52:11
